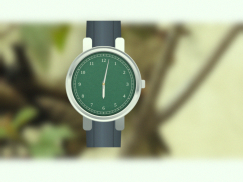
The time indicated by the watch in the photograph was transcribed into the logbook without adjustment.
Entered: 6:02
